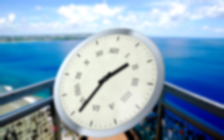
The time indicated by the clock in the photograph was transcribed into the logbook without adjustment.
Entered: 1:34
